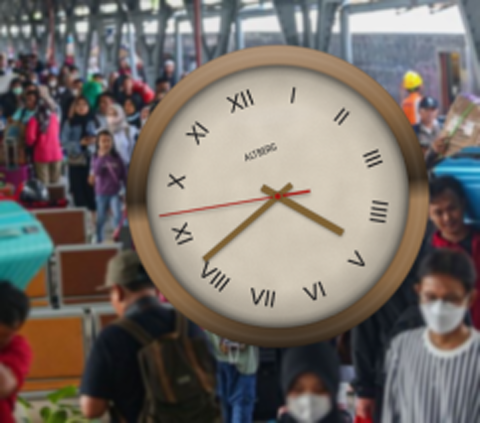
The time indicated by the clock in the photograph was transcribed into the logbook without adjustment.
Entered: 4:41:47
